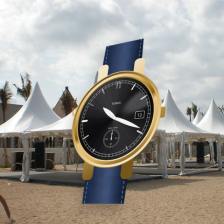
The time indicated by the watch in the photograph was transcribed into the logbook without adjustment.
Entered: 10:19
